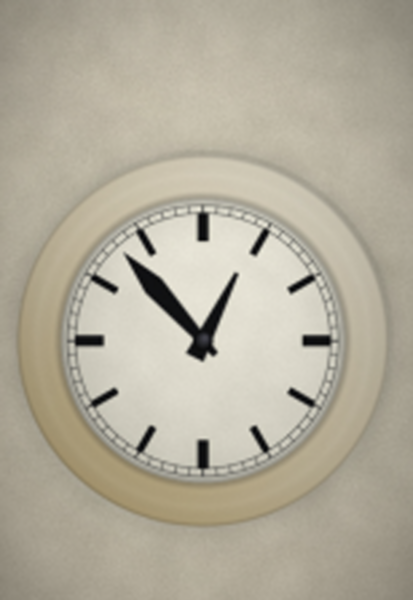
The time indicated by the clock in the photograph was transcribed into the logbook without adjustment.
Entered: 12:53
